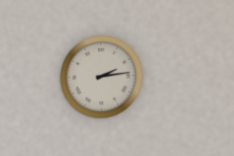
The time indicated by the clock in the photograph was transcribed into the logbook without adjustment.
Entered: 2:14
